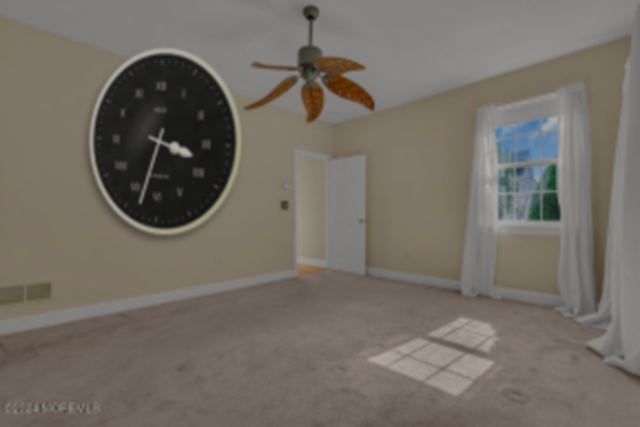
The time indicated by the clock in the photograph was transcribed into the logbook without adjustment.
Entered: 3:33
